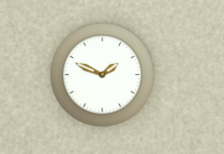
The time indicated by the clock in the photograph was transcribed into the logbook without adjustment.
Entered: 1:49
